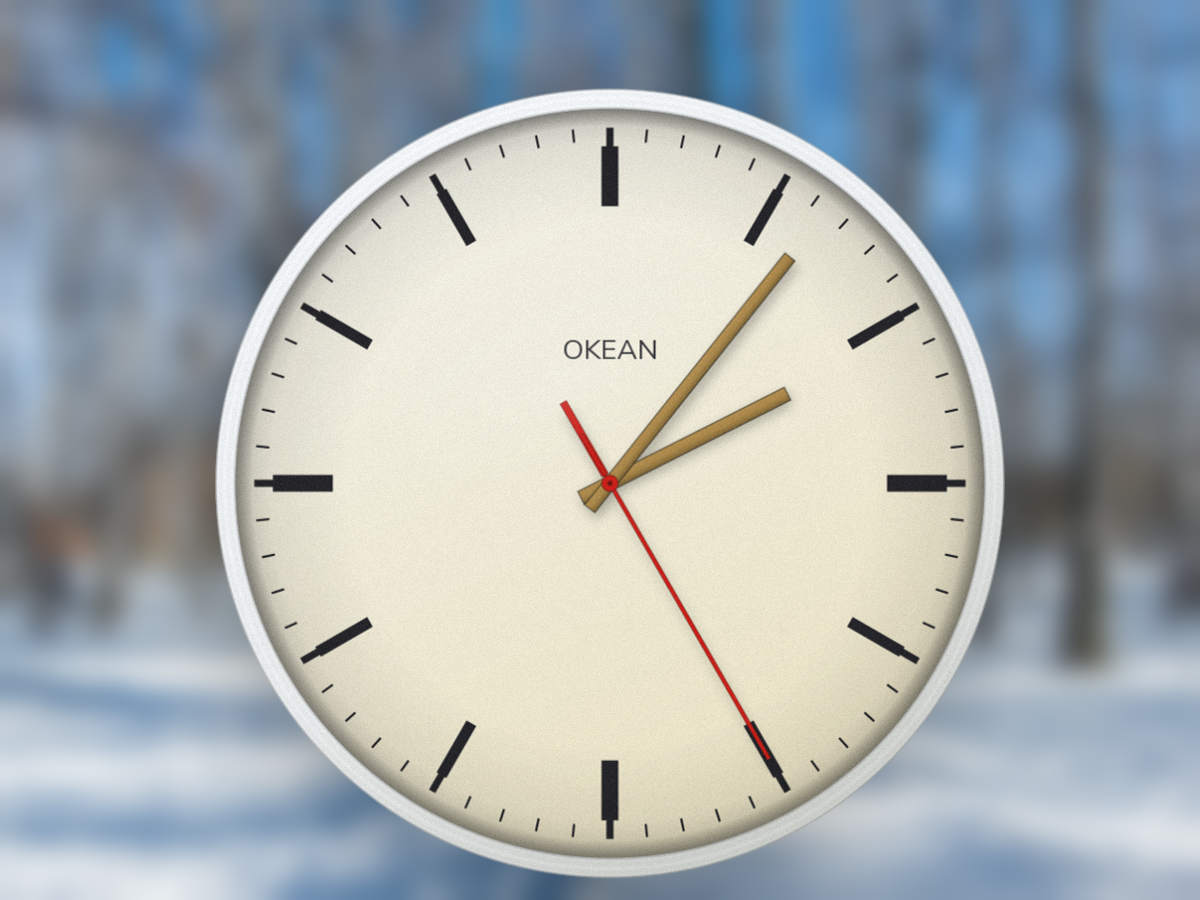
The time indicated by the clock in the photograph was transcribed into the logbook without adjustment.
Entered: 2:06:25
